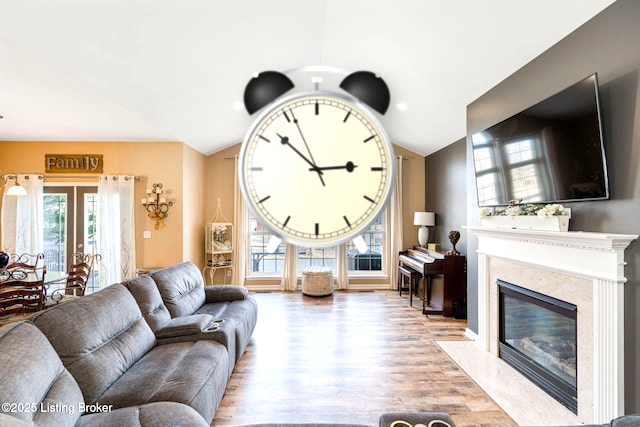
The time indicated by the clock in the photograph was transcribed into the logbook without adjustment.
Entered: 2:51:56
